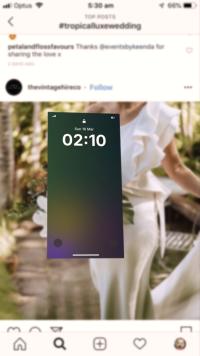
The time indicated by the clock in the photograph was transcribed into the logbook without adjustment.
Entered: 2:10
